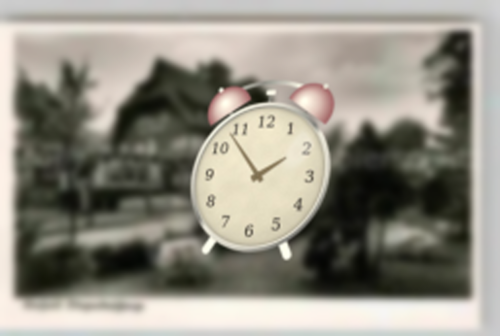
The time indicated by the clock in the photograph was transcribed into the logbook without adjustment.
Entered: 1:53
